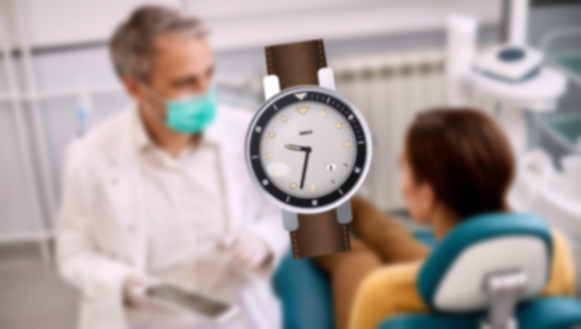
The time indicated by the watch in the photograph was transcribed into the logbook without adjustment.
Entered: 9:33
